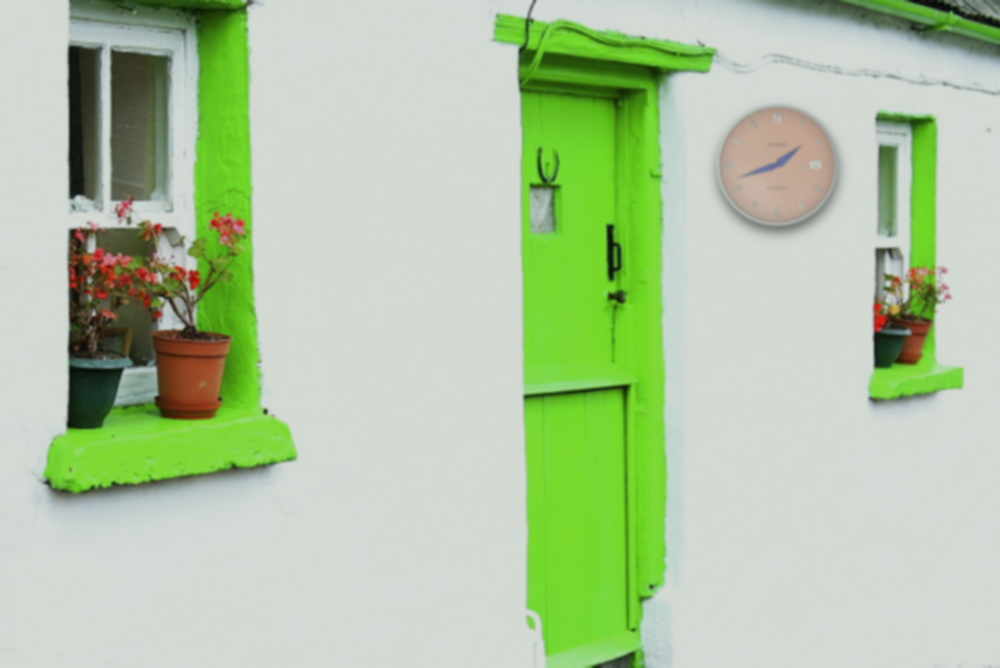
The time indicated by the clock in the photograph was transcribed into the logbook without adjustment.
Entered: 1:42
